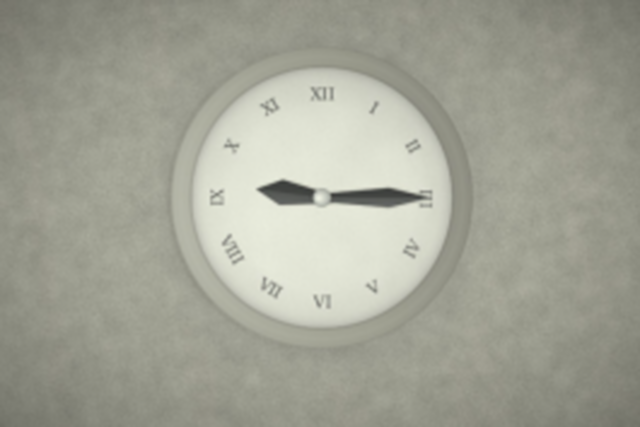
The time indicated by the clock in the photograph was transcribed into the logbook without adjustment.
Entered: 9:15
